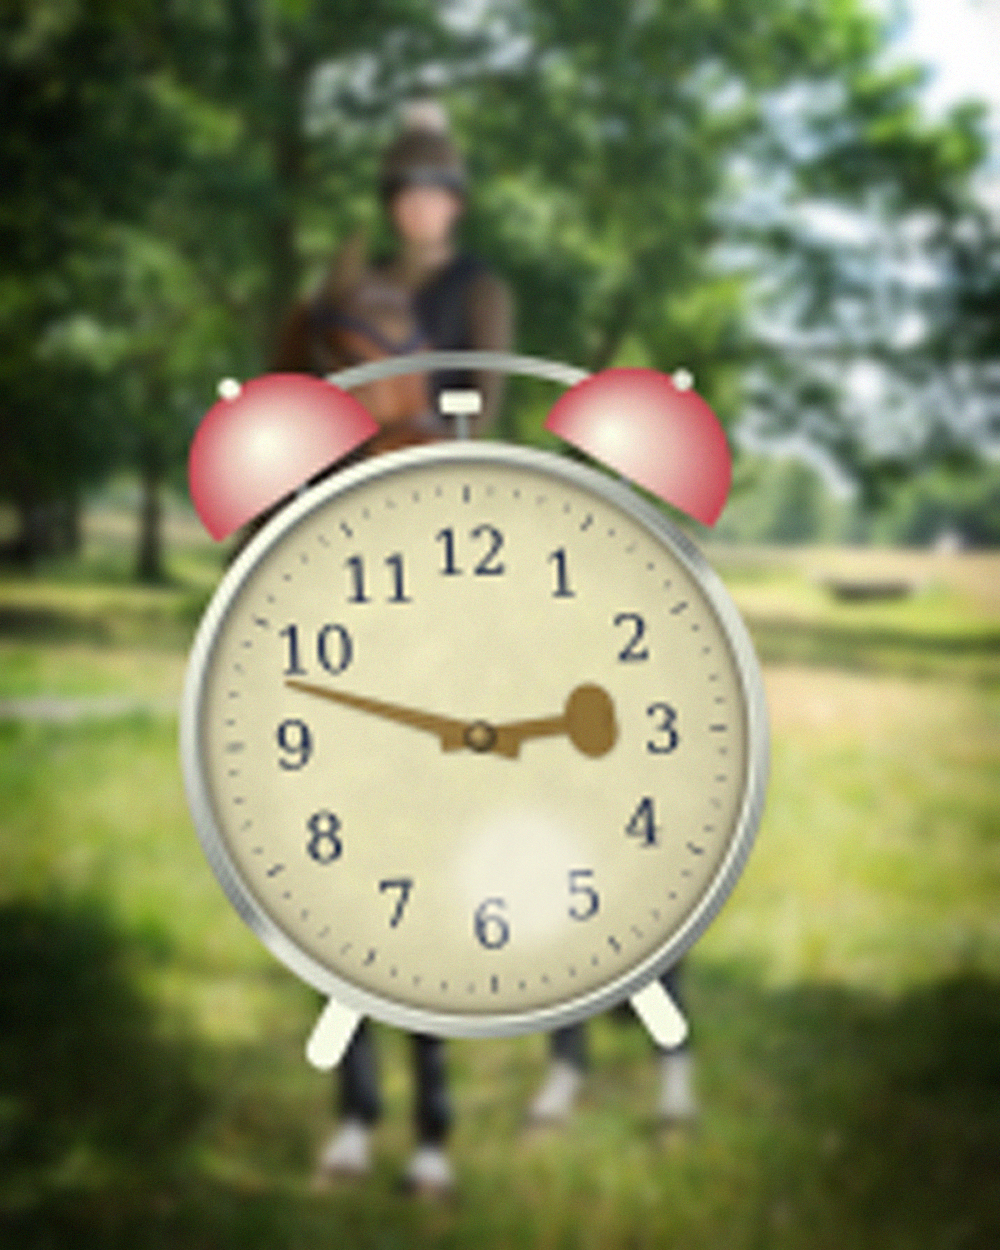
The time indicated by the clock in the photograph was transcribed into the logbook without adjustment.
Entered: 2:48
